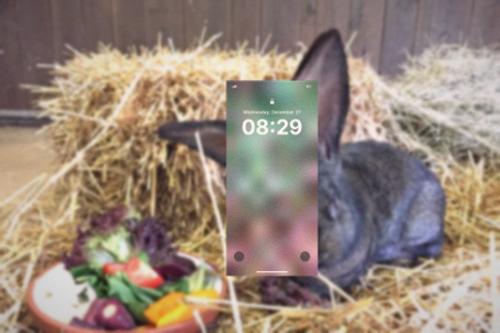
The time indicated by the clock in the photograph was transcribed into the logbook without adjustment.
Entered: 8:29
